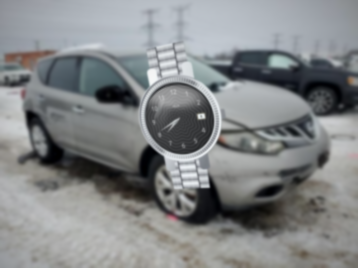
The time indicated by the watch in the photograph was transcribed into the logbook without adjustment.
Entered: 7:41
